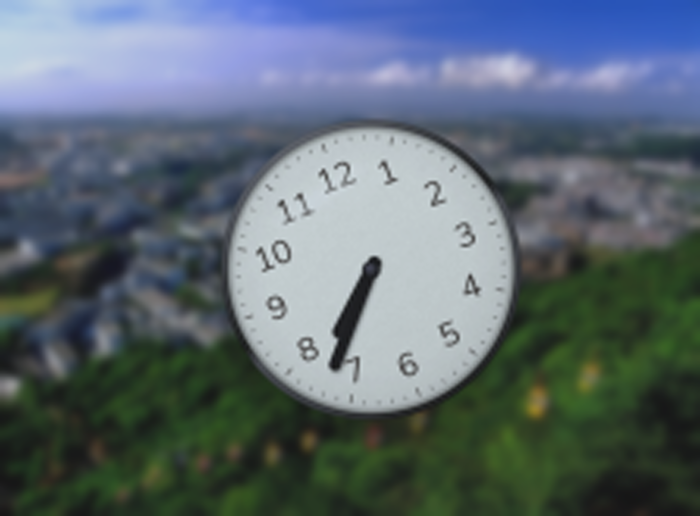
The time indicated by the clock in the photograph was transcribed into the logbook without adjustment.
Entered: 7:37
